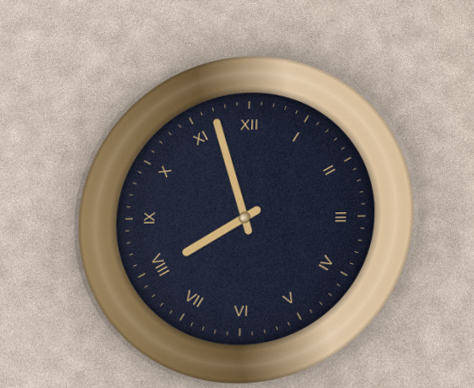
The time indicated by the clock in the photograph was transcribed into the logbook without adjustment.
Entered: 7:57
